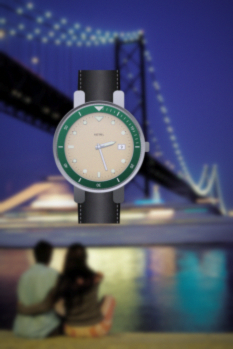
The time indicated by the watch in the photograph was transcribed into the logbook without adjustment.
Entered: 2:27
